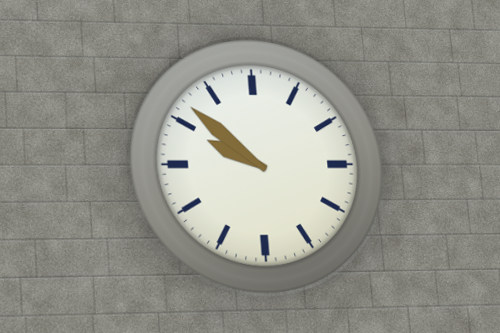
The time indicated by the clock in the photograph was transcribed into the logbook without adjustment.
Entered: 9:52
